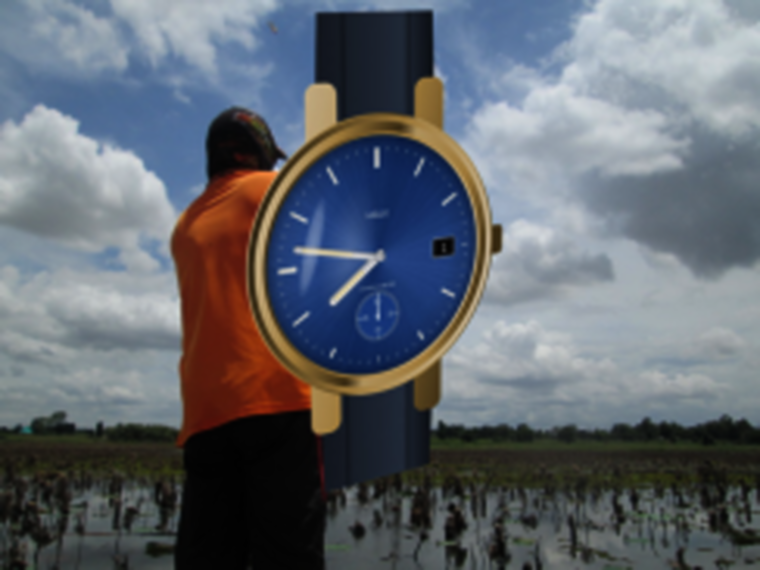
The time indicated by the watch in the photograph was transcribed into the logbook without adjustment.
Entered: 7:47
